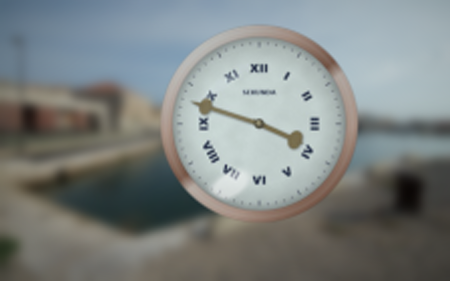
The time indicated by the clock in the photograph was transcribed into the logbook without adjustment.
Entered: 3:48
